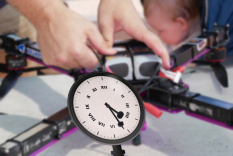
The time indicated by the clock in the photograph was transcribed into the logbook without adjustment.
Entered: 4:26
